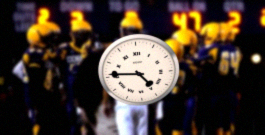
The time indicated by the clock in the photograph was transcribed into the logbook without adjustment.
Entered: 4:46
